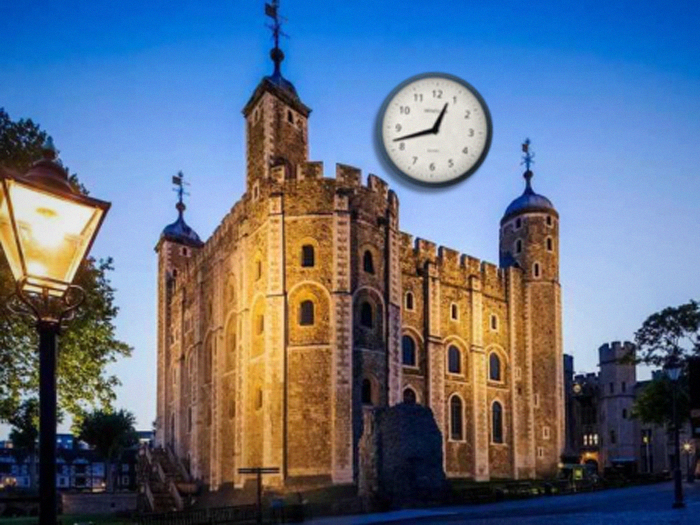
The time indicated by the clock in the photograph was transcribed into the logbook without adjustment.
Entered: 12:42
